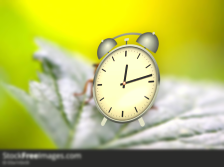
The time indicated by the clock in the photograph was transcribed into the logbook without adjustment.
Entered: 12:13
